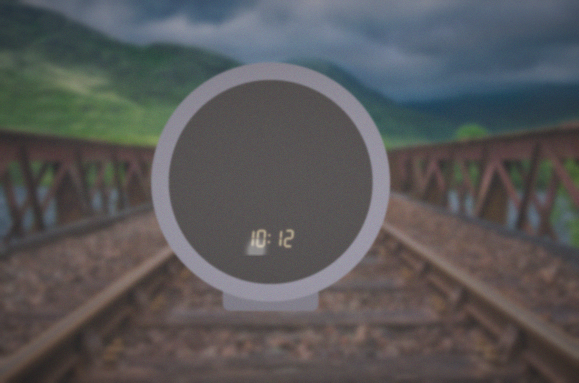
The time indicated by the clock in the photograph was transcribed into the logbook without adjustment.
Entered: 10:12
